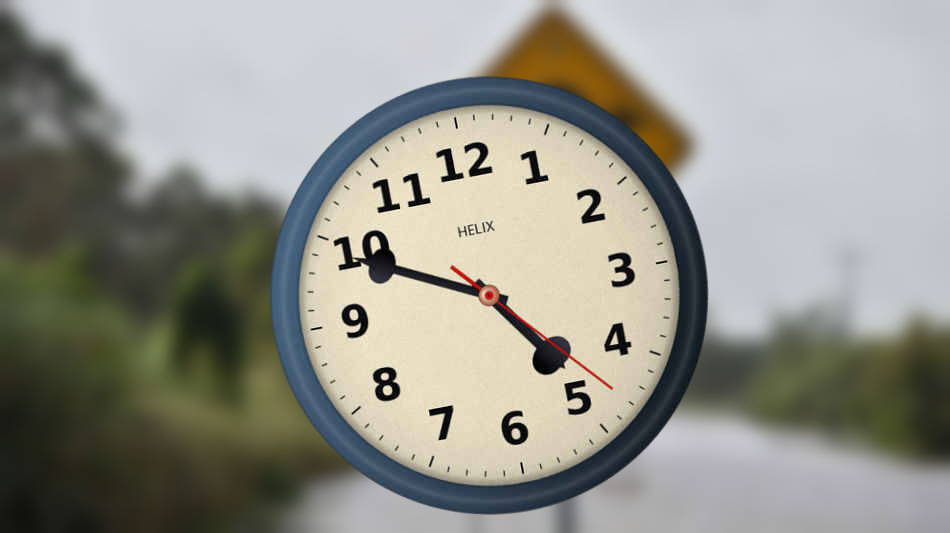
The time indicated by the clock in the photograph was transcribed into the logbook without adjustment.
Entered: 4:49:23
